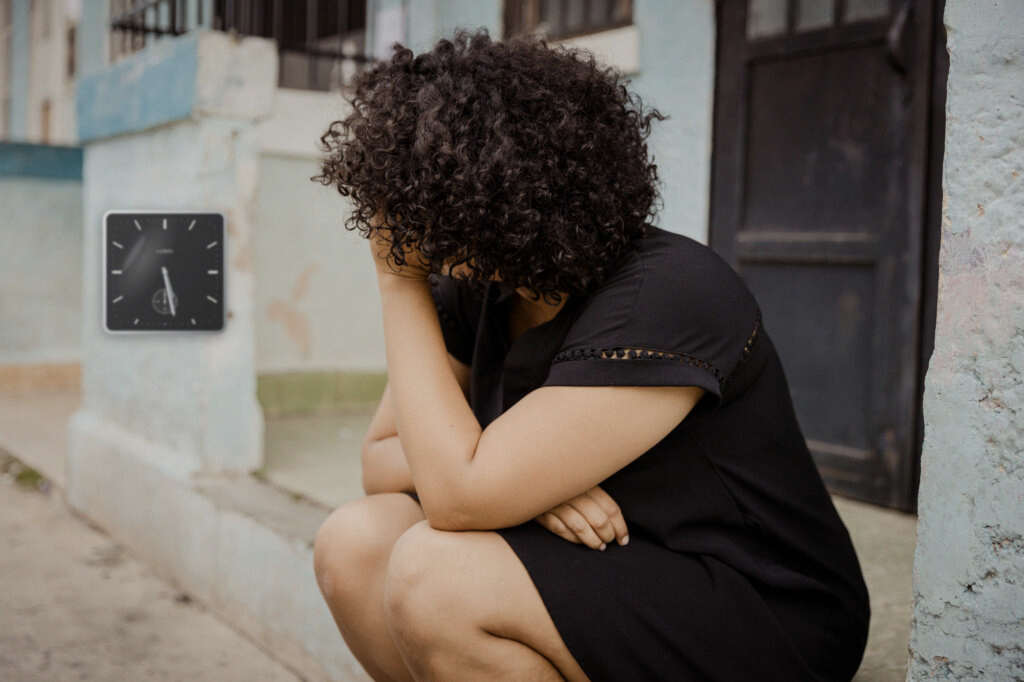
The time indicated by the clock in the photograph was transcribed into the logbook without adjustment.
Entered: 5:28
